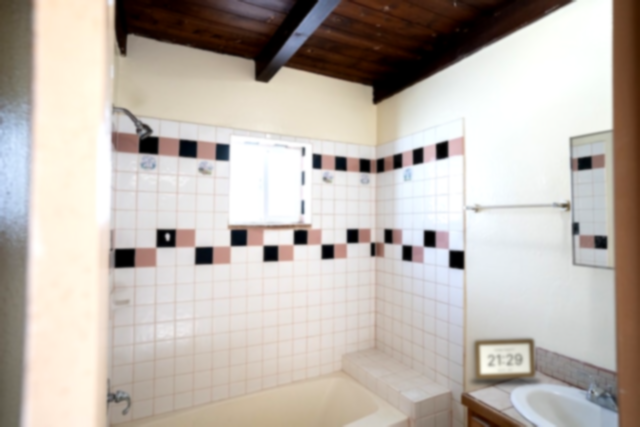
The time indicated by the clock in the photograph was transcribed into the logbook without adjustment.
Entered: 21:29
